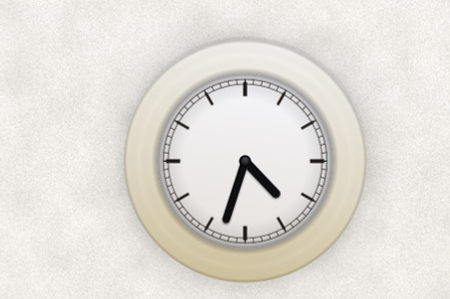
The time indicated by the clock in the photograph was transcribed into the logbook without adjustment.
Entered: 4:33
